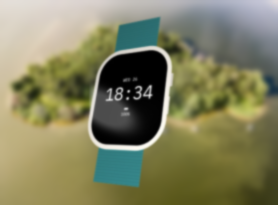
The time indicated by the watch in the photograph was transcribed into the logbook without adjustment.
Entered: 18:34
